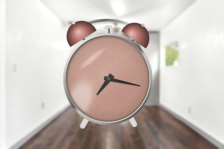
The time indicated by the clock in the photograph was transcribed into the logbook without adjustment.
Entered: 7:17
